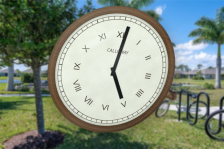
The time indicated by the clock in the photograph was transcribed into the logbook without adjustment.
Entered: 5:01
